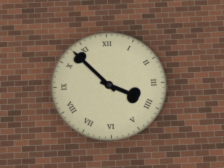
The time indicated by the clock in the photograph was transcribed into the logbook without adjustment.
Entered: 3:53
